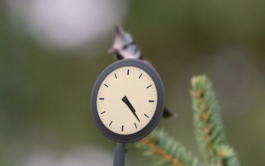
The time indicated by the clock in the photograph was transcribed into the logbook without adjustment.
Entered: 4:23
